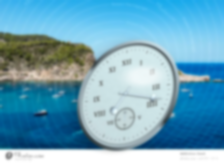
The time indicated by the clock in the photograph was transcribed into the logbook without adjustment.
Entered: 7:18
